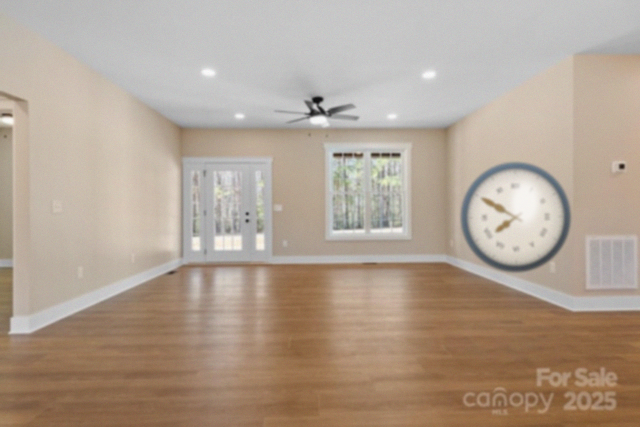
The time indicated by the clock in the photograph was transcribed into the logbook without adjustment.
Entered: 7:50
